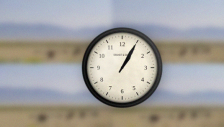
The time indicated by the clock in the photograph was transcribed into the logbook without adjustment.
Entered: 1:05
